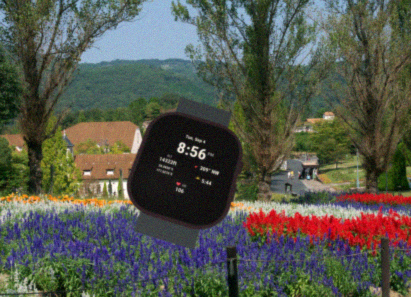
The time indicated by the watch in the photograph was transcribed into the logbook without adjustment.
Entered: 8:56
